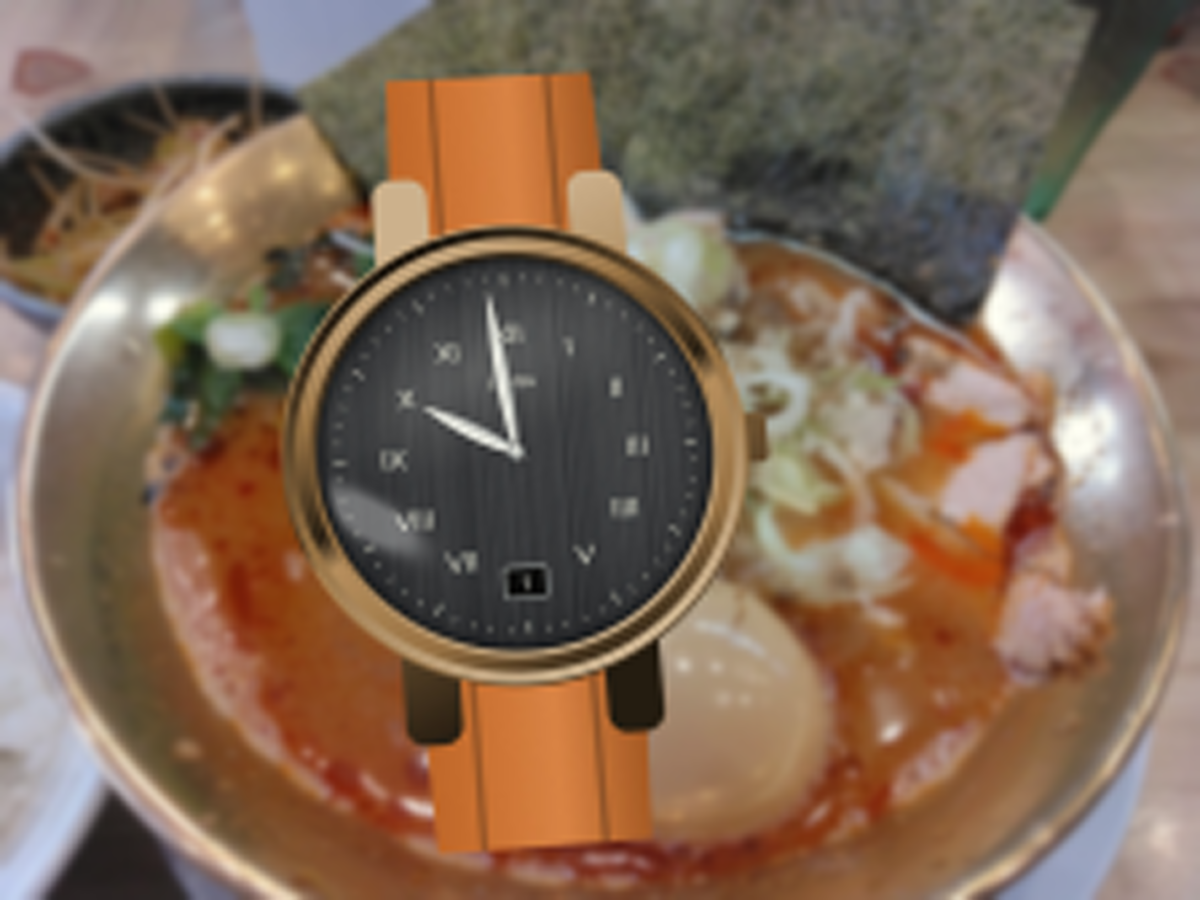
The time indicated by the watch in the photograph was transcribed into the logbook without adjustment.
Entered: 9:59
